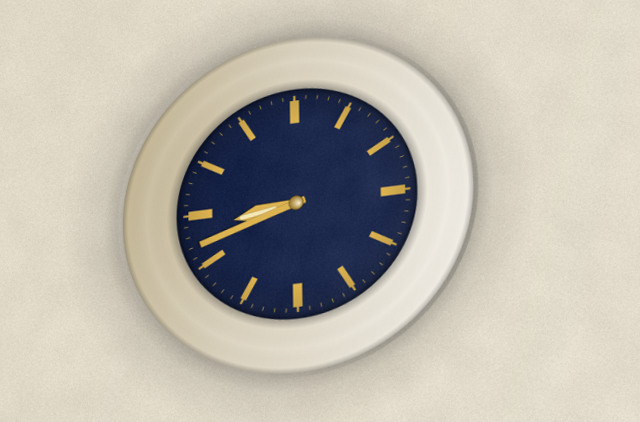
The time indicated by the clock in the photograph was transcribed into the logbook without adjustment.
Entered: 8:42
